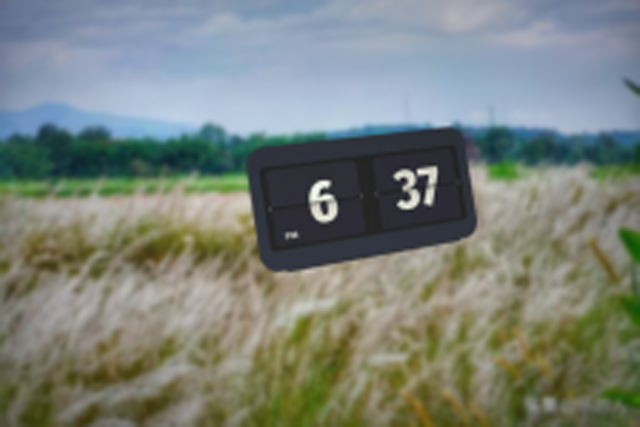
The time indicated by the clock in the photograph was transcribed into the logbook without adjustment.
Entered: 6:37
